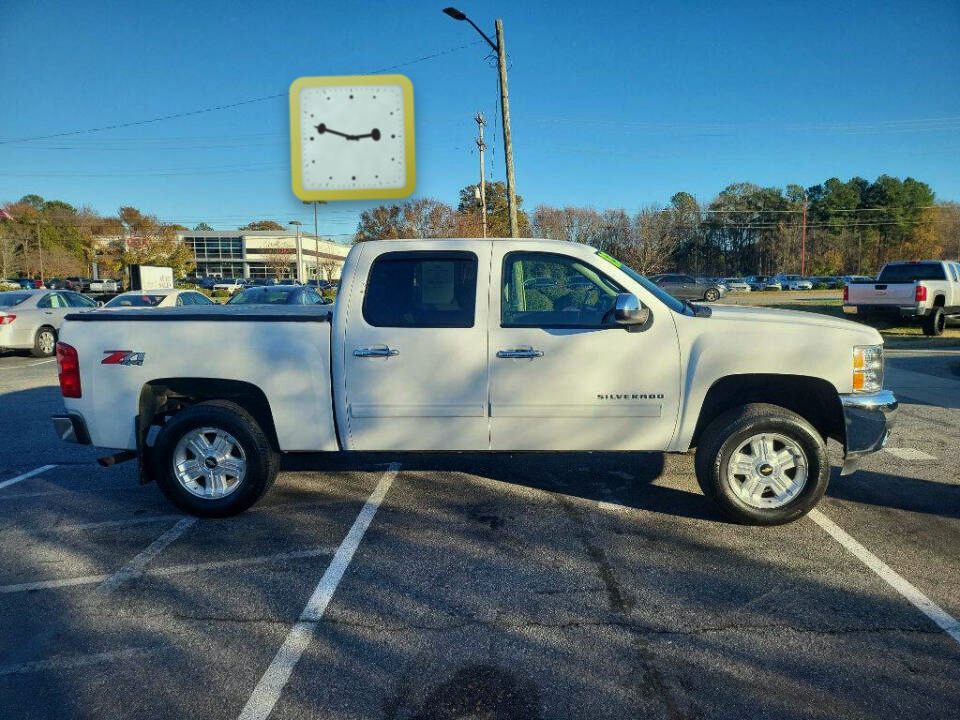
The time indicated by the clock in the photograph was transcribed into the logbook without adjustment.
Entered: 2:48
